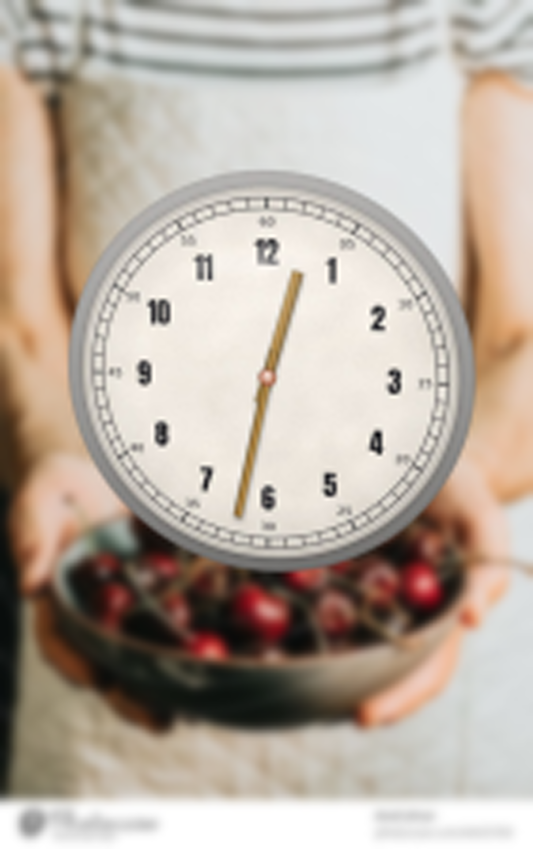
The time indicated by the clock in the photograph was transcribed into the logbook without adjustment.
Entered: 12:32
